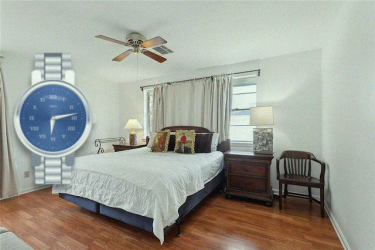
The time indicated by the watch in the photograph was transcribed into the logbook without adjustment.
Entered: 6:13
